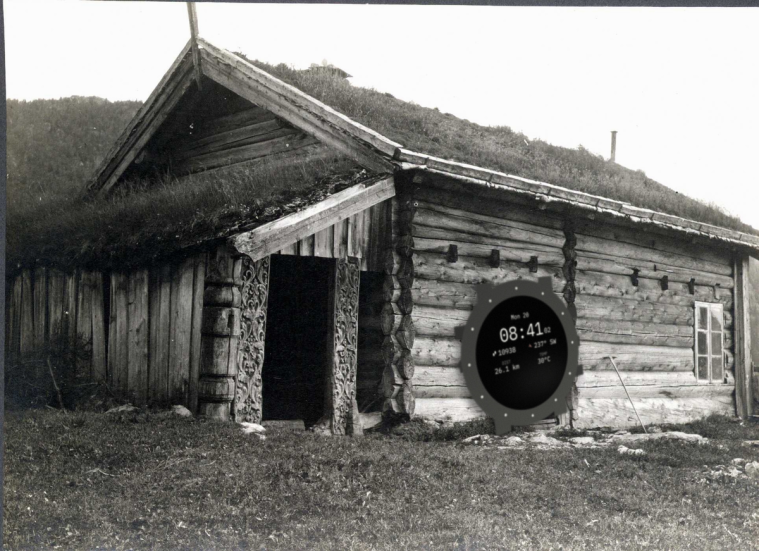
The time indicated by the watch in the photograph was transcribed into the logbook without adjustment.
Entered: 8:41
